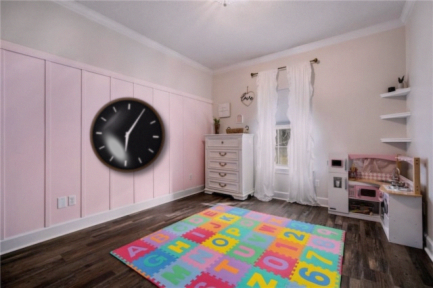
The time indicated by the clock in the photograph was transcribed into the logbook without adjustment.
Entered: 6:05
